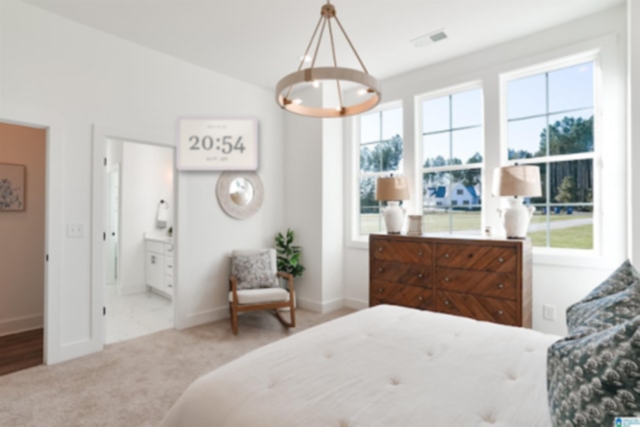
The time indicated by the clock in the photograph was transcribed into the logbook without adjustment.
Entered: 20:54
